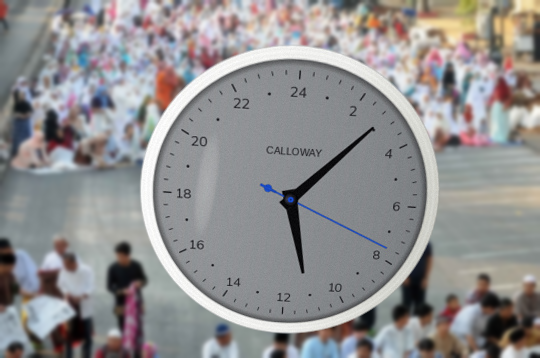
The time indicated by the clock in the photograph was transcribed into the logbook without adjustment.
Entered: 11:07:19
